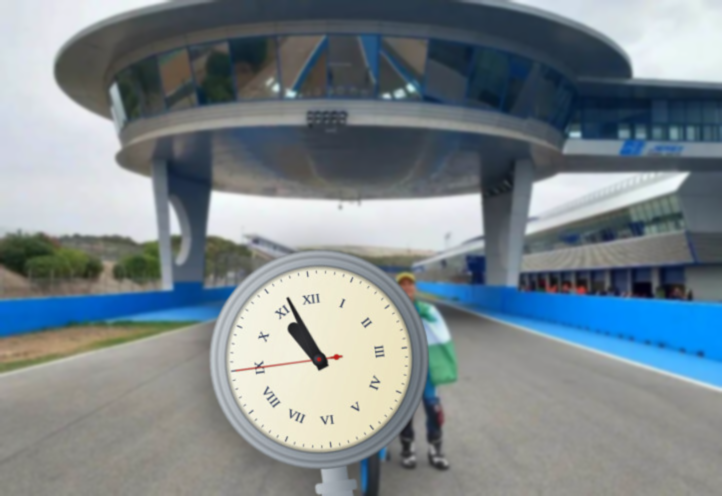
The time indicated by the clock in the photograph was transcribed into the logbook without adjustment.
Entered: 10:56:45
